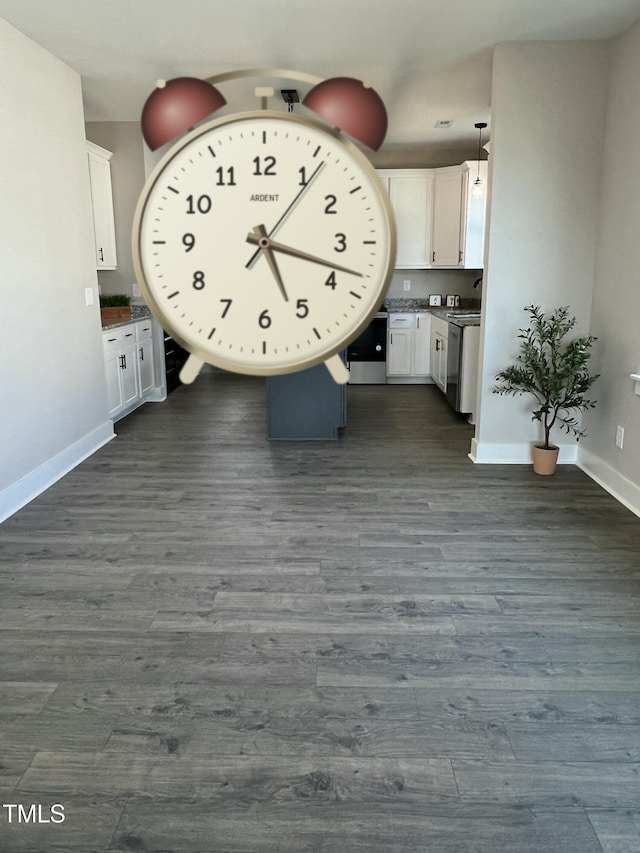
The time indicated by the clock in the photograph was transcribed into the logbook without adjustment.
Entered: 5:18:06
